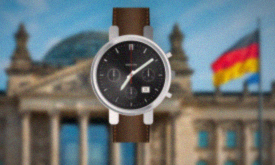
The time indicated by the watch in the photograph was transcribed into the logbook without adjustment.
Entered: 7:09
